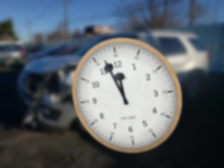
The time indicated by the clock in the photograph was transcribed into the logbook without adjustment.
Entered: 11:57
